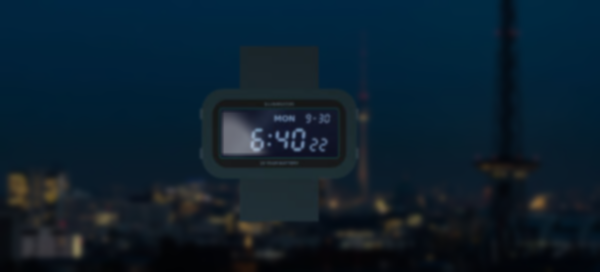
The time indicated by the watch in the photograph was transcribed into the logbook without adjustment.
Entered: 6:40:22
